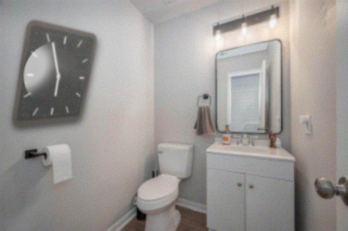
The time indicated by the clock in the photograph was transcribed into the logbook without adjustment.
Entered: 5:56
